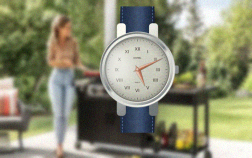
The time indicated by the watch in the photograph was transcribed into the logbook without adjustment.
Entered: 5:11
